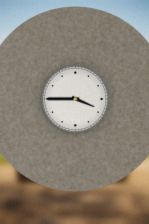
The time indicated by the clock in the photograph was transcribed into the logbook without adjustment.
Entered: 3:45
